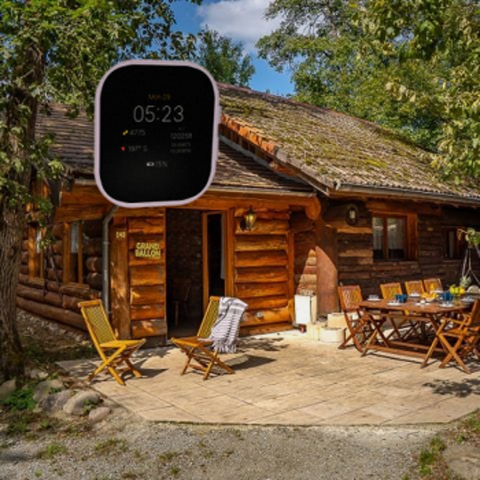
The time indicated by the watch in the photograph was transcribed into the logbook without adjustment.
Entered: 5:23
